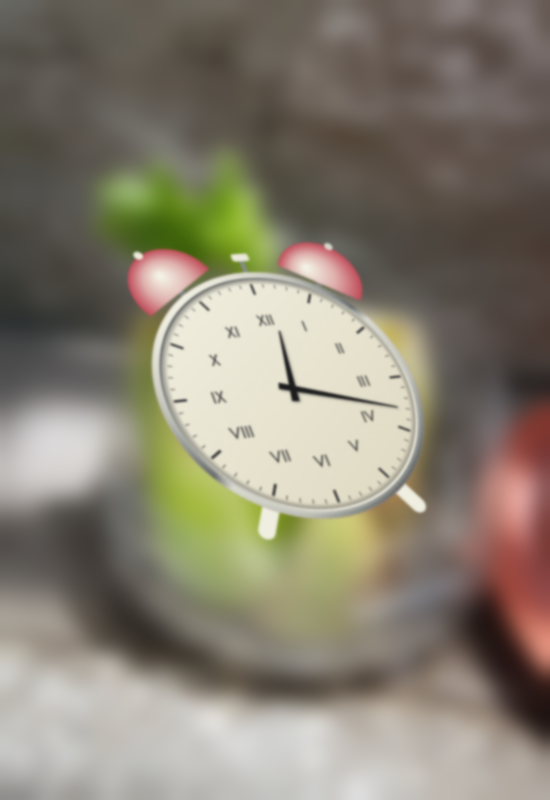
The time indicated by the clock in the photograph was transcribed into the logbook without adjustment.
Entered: 12:18
